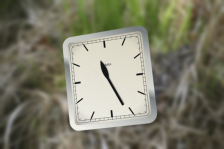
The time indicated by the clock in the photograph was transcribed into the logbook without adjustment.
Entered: 11:26
